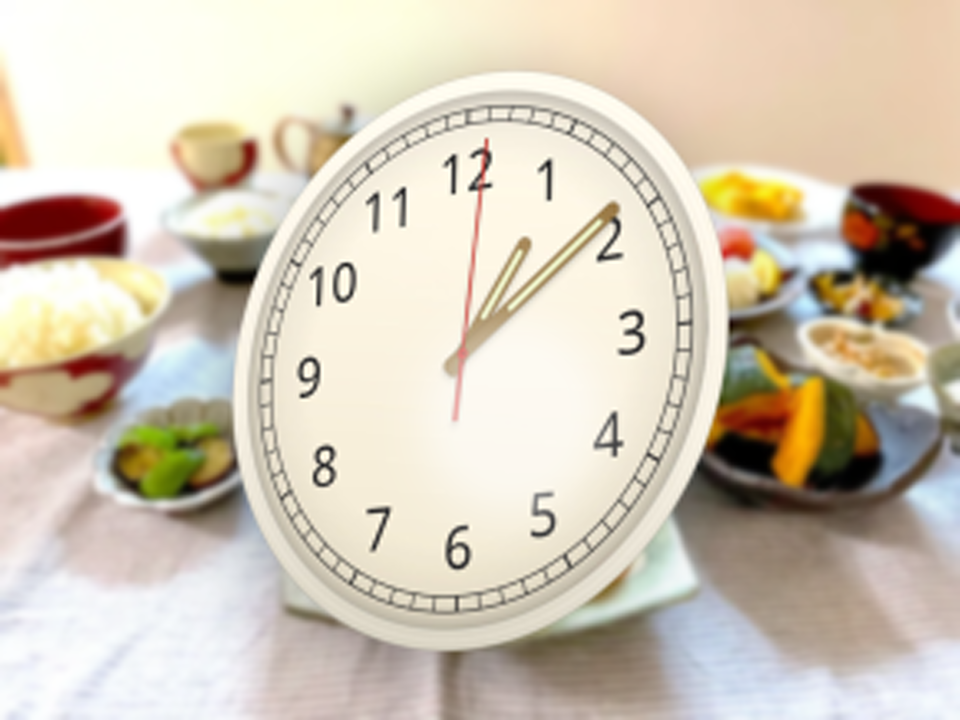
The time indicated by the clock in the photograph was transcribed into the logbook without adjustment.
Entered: 1:09:01
